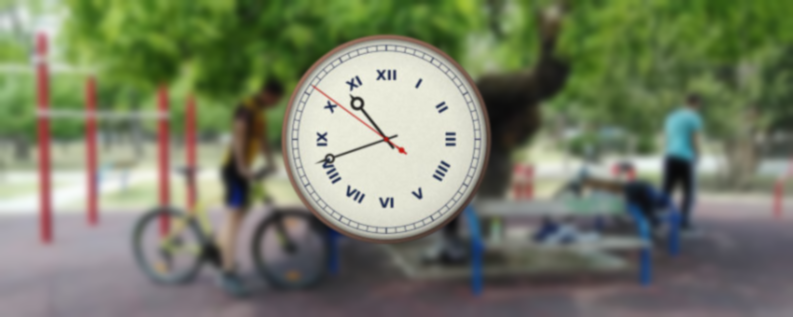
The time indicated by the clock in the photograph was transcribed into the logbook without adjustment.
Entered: 10:41:51
